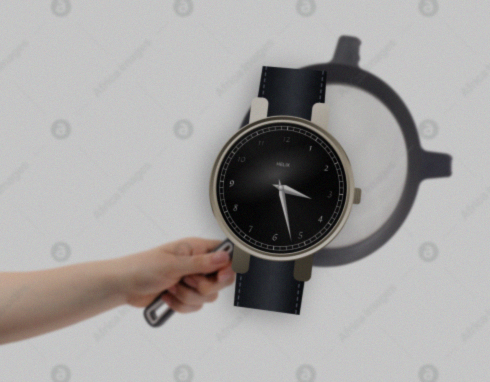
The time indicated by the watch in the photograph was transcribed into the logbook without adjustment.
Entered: 3:27
